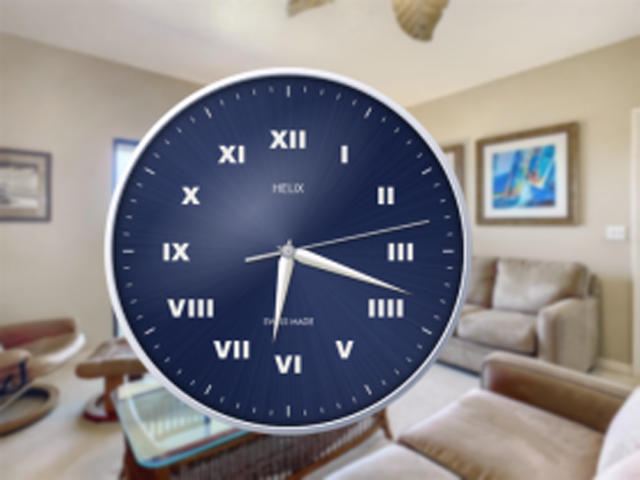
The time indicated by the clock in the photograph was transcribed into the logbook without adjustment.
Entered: 6:18:13
